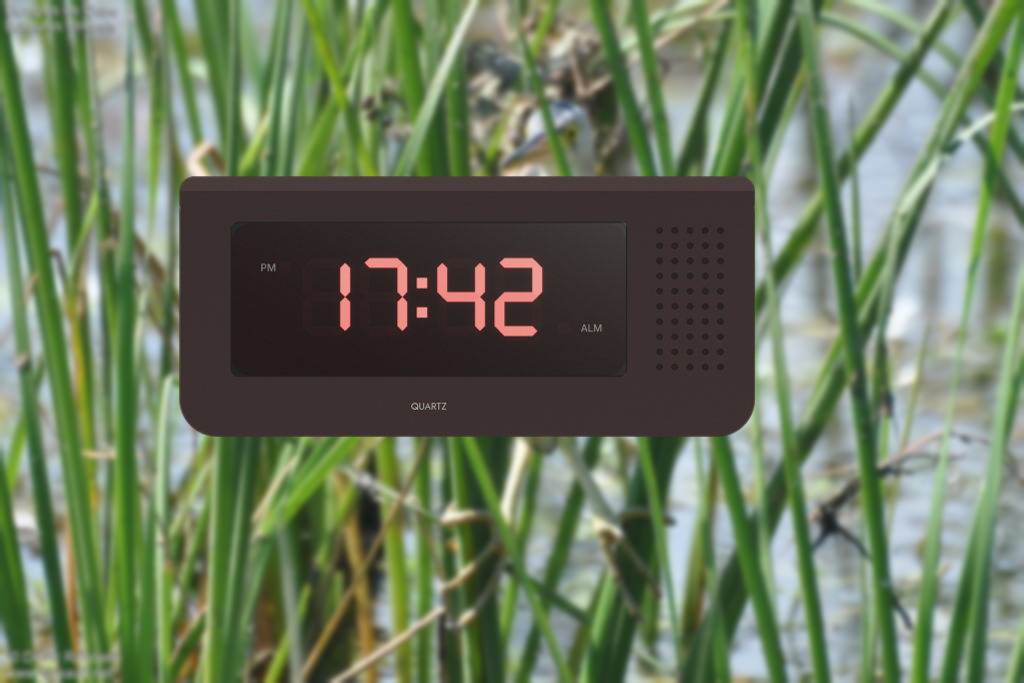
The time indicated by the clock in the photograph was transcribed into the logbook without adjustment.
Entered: 17:42
